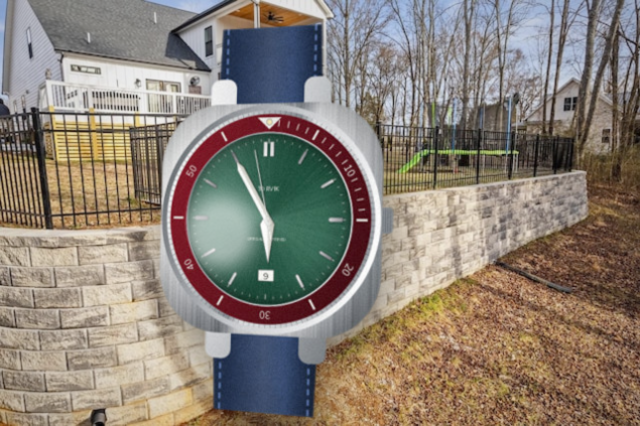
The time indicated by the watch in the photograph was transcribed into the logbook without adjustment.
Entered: 5:54:58
